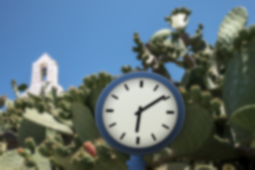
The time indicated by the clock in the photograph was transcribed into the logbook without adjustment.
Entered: 6:09
